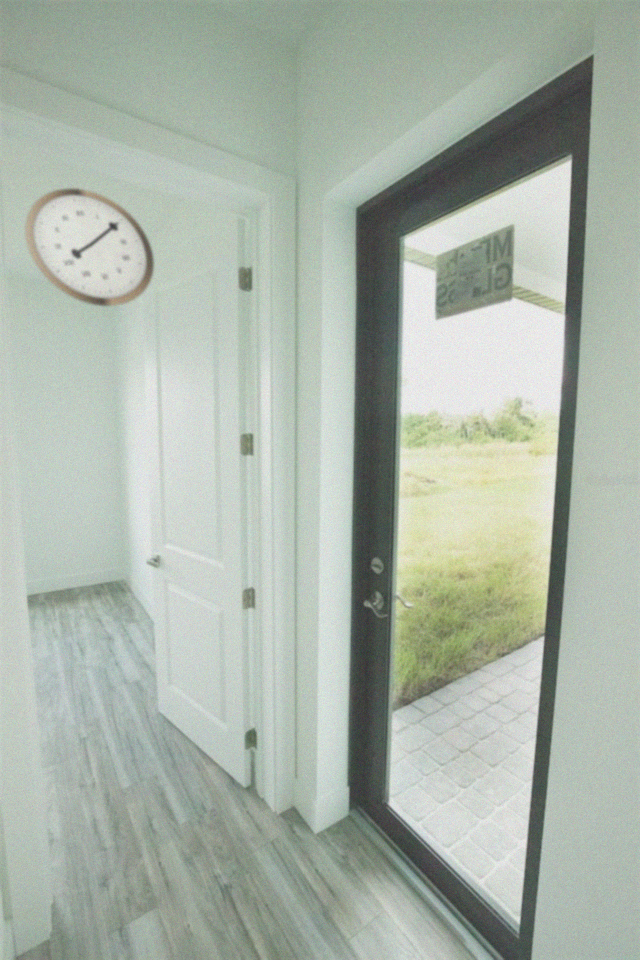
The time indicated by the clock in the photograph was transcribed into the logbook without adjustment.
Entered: 8:10
